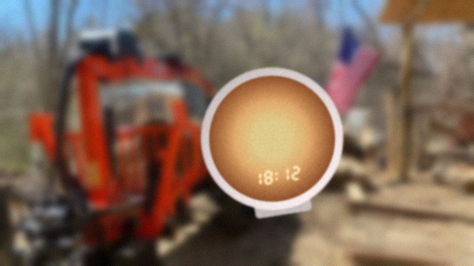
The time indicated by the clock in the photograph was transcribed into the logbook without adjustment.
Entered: 18:12
